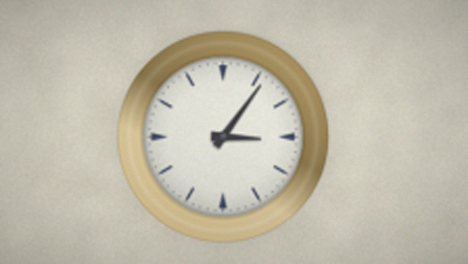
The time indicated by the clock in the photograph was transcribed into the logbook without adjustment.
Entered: 3:06
